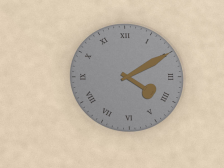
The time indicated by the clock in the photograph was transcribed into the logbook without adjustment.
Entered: 4:10
